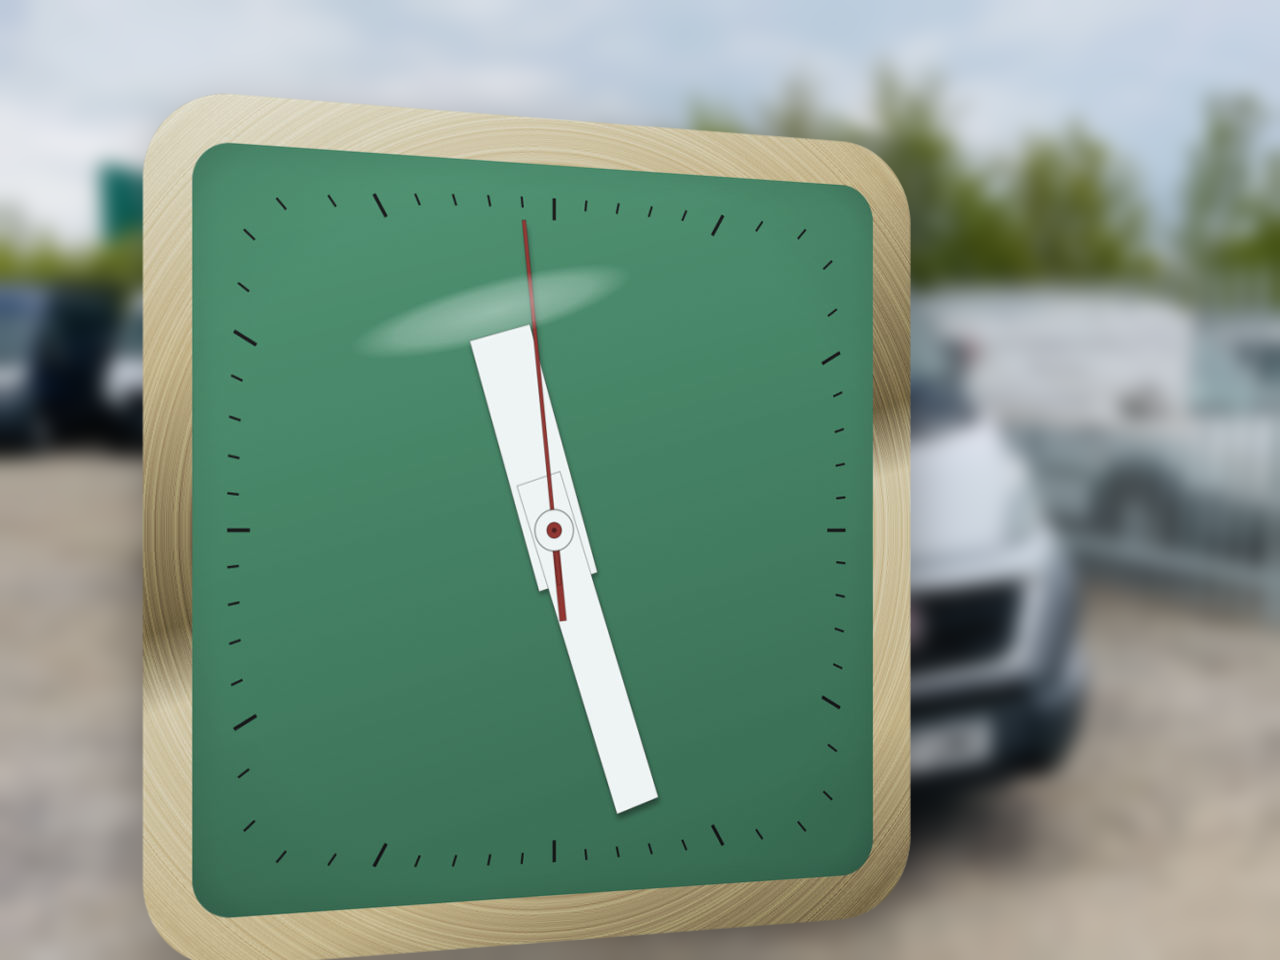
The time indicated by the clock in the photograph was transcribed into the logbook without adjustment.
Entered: 11:26:59
